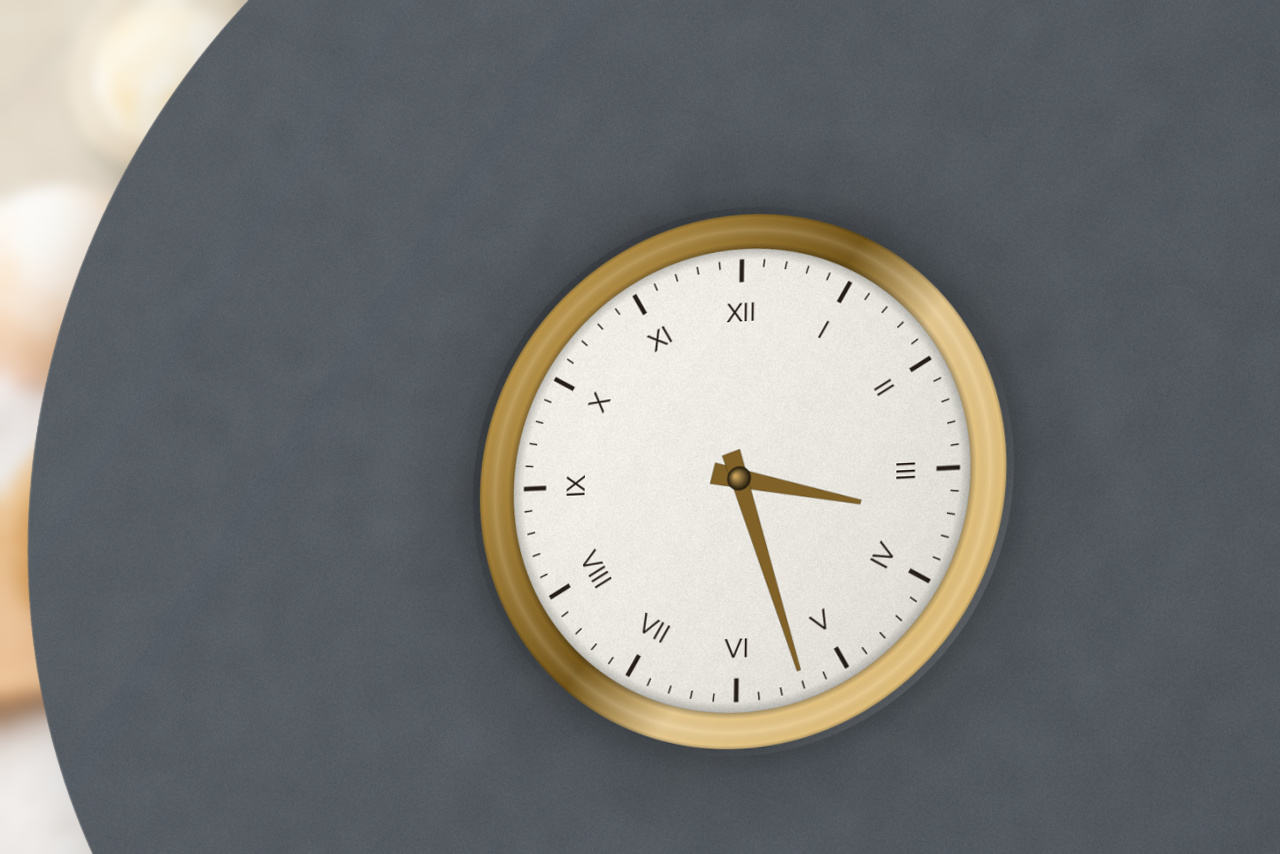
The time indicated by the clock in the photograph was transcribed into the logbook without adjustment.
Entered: 3:27
